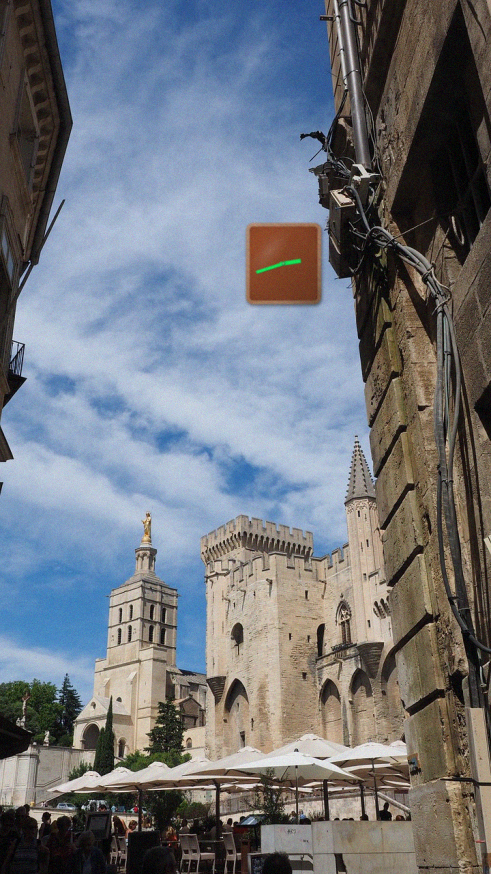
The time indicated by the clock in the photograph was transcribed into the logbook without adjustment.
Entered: 2:42
